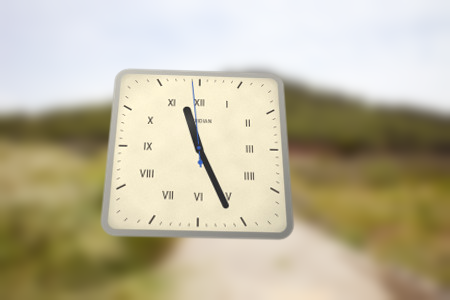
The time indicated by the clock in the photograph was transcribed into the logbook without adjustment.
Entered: 11:25:59
